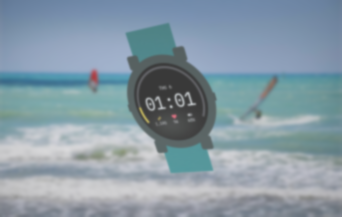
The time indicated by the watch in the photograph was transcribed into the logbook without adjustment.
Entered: 1:01
